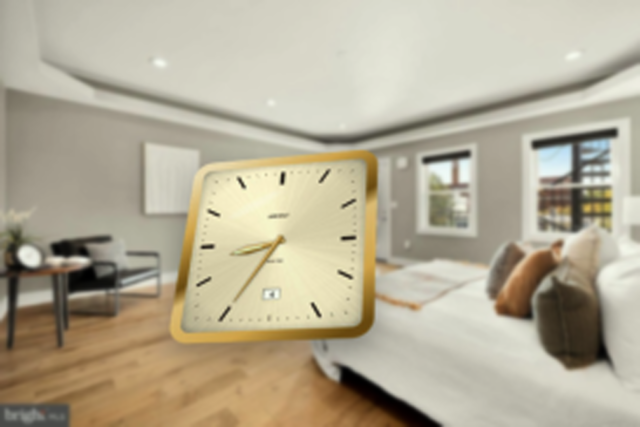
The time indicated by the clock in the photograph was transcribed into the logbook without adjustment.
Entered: 8:35
